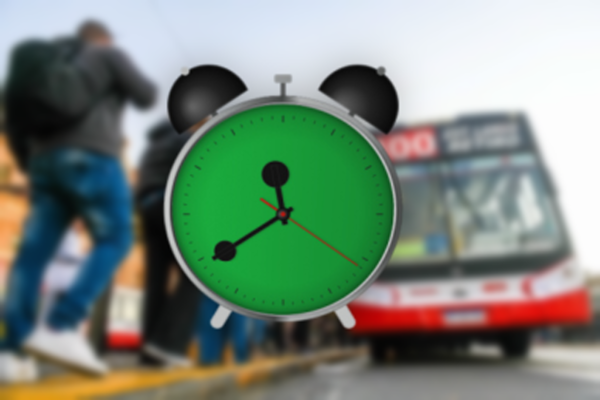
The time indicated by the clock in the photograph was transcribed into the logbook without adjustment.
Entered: 11:39:21
